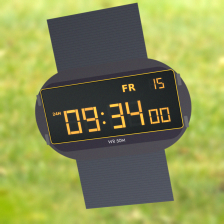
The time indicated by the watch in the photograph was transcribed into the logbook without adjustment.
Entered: 9:34:00
